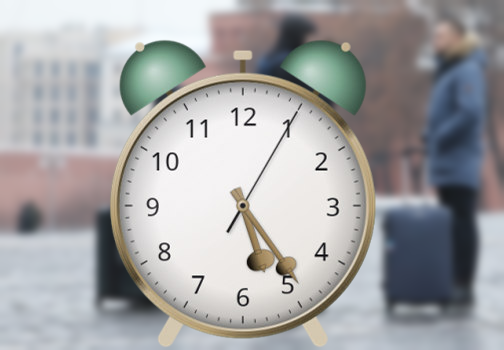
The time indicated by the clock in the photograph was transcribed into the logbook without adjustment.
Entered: 5:24:05
